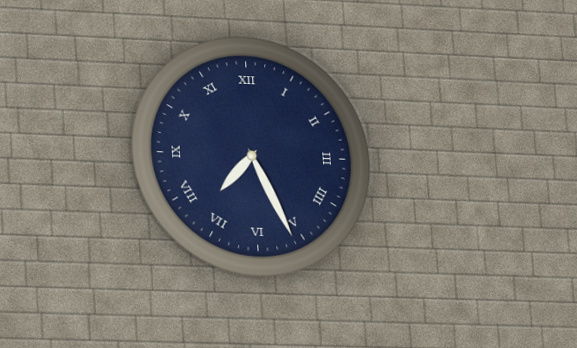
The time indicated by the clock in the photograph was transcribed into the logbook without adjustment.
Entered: 7:26
